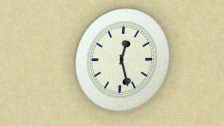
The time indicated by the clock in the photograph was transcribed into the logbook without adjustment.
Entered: 12:27
